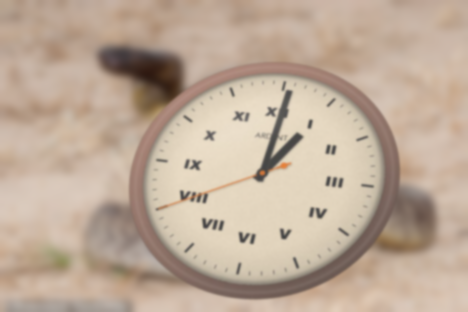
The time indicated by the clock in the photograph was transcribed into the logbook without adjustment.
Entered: 1:00:40
